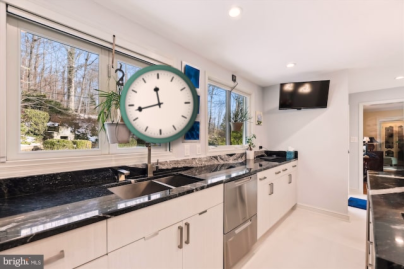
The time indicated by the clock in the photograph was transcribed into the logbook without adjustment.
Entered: 11:43
